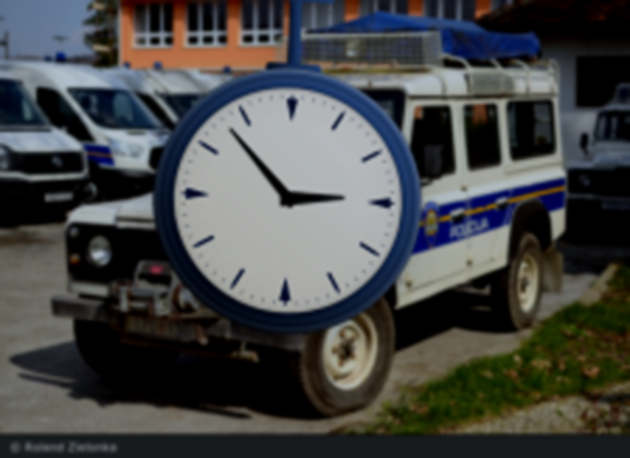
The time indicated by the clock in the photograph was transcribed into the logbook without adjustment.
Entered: 2:53
